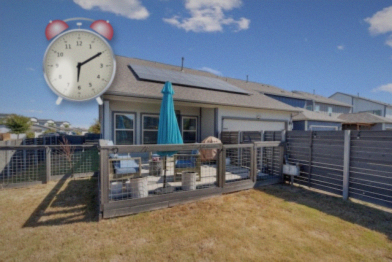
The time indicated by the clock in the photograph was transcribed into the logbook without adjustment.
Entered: 6:10
